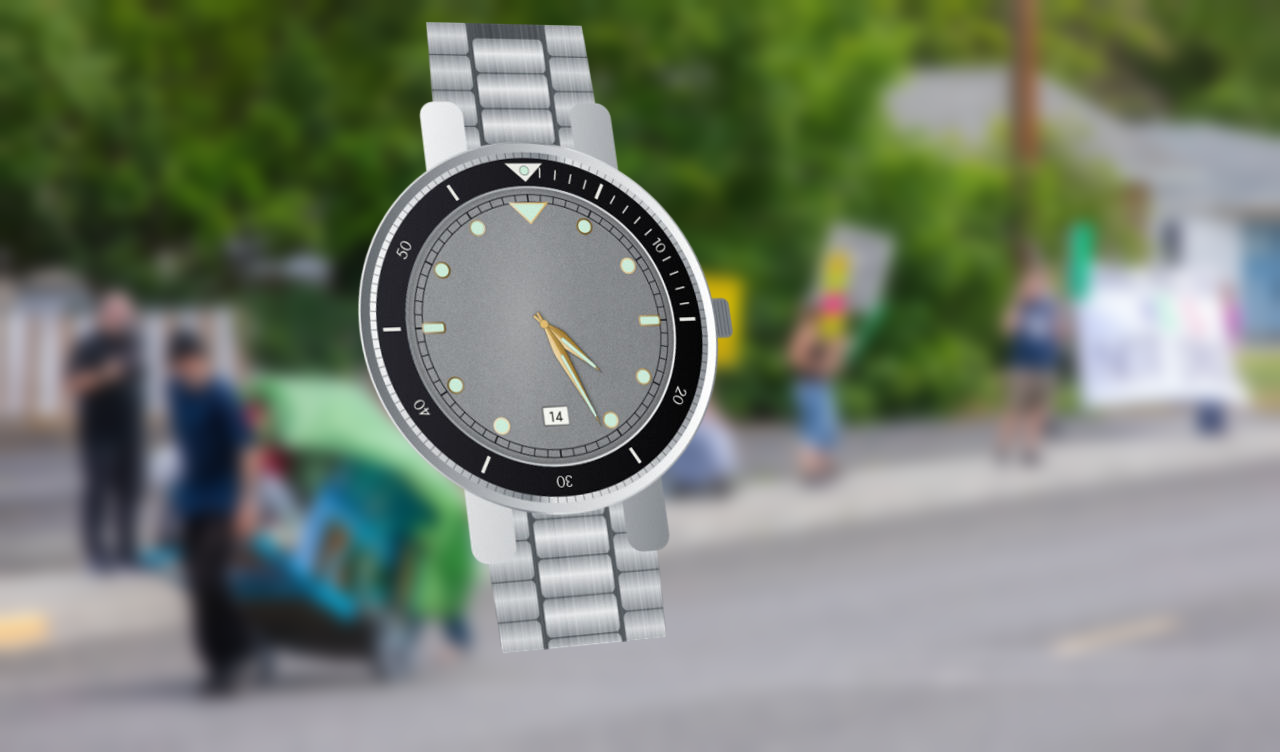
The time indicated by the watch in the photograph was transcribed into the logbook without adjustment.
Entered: 4:26
